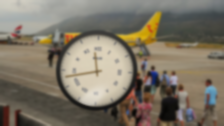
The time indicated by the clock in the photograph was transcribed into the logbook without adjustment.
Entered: 11:43
